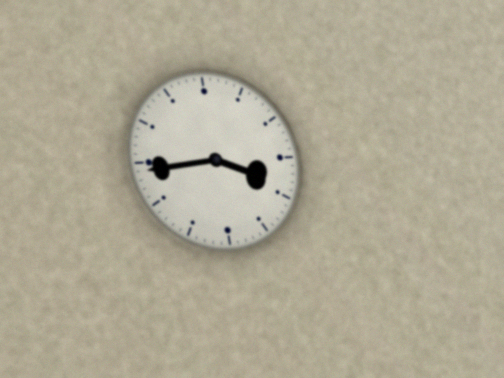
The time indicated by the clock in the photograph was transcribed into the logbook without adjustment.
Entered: 3:44
